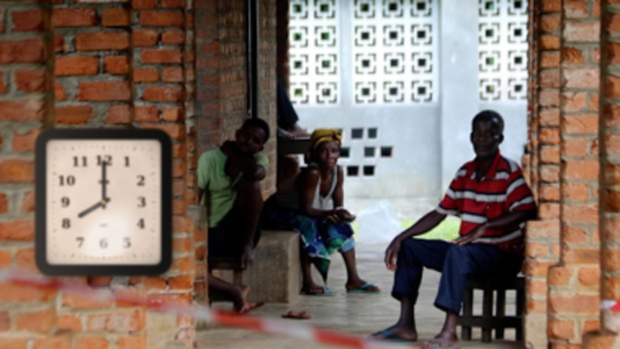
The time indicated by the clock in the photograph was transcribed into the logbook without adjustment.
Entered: 8:00
